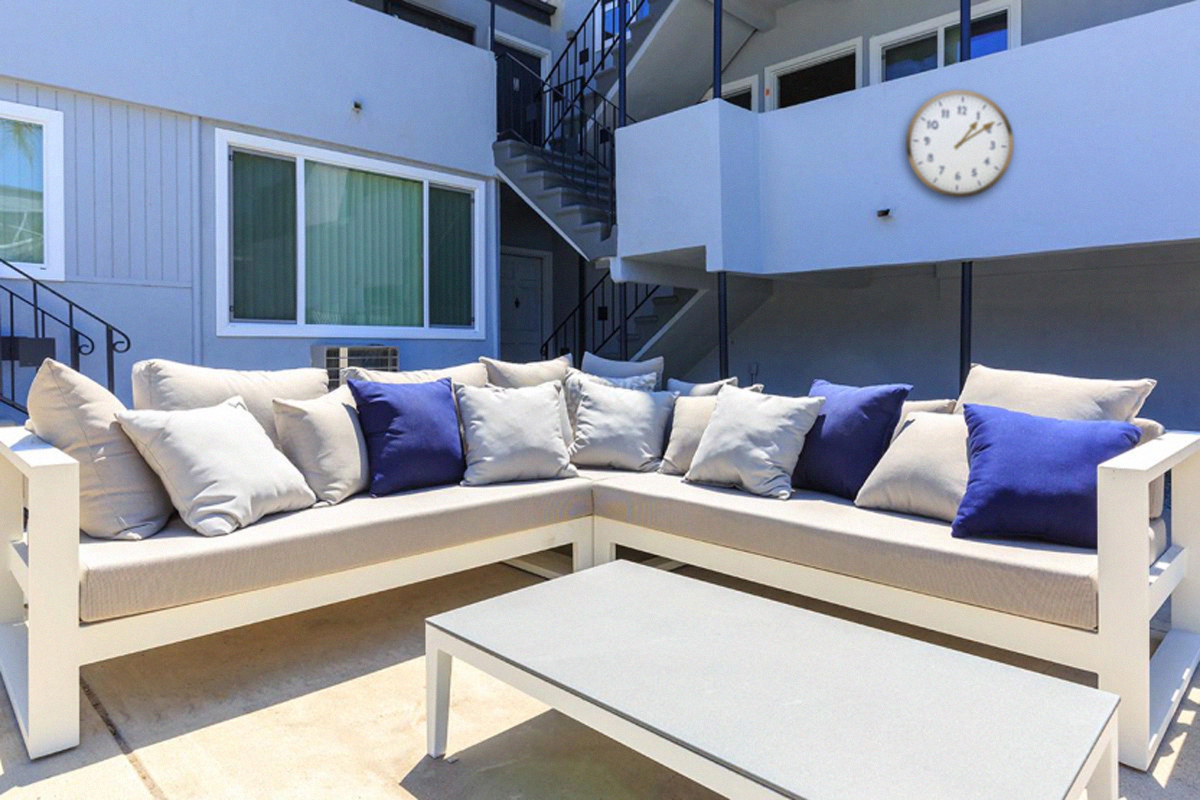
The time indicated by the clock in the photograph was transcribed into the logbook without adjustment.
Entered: 1:09
